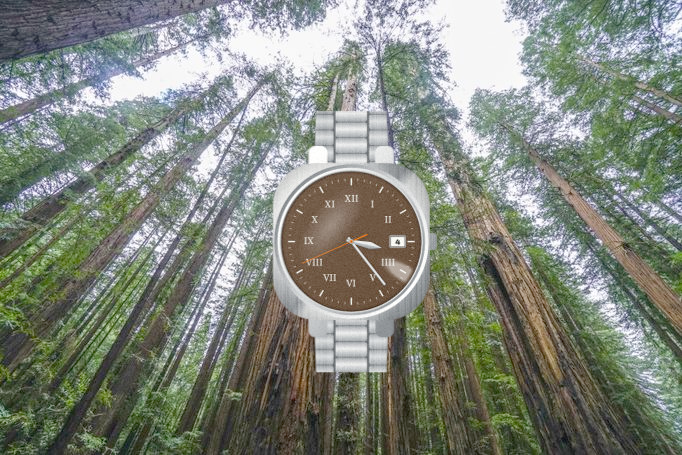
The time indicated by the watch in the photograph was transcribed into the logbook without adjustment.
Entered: 3:23:41
